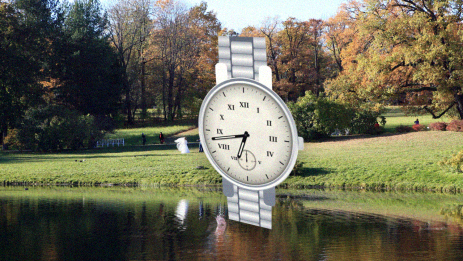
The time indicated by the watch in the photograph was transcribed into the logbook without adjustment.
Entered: 6:43
